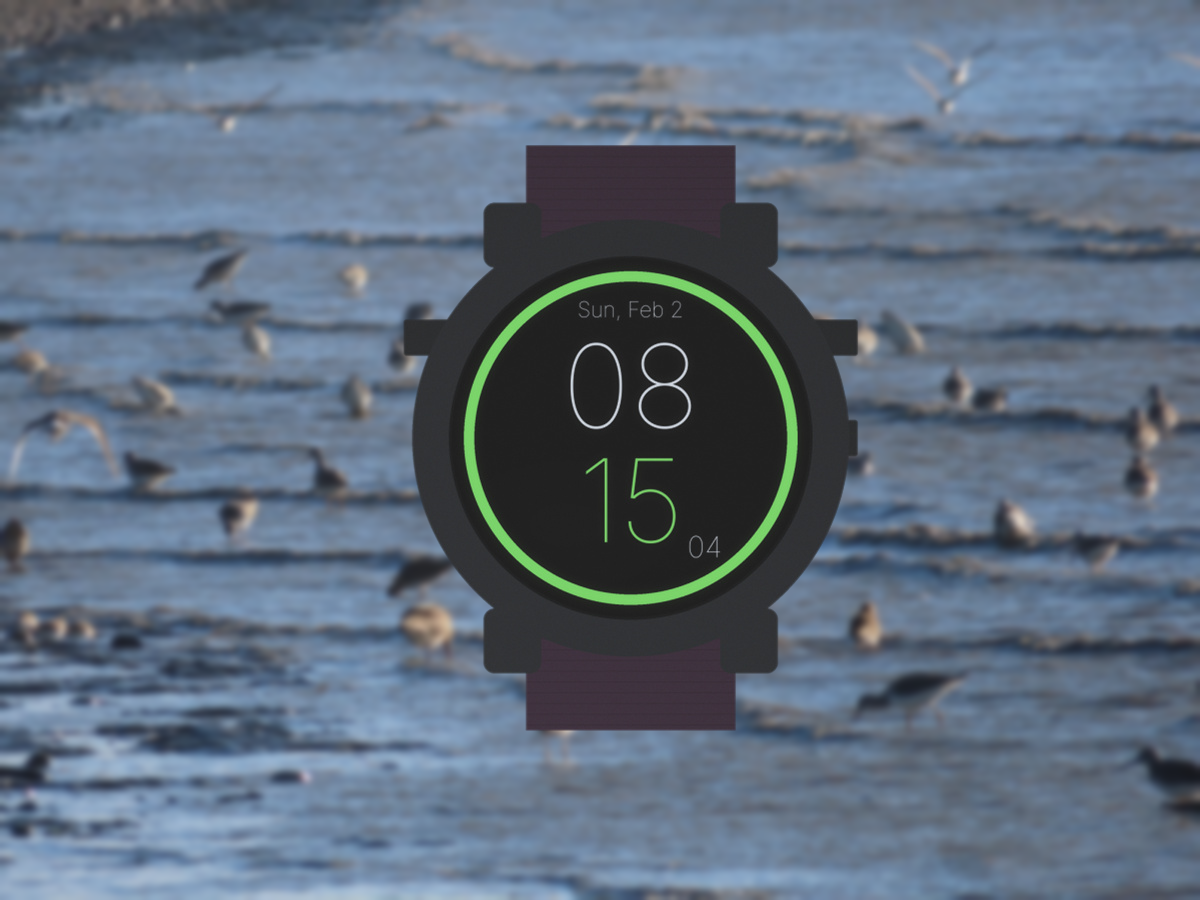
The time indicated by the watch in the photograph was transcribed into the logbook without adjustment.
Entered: 8:15:04
